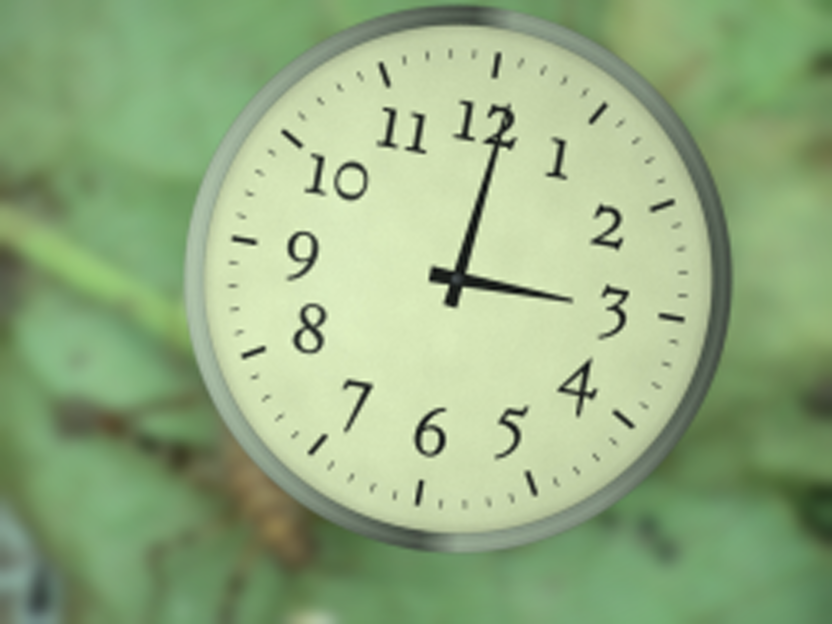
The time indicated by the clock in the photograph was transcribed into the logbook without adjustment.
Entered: 3:01
